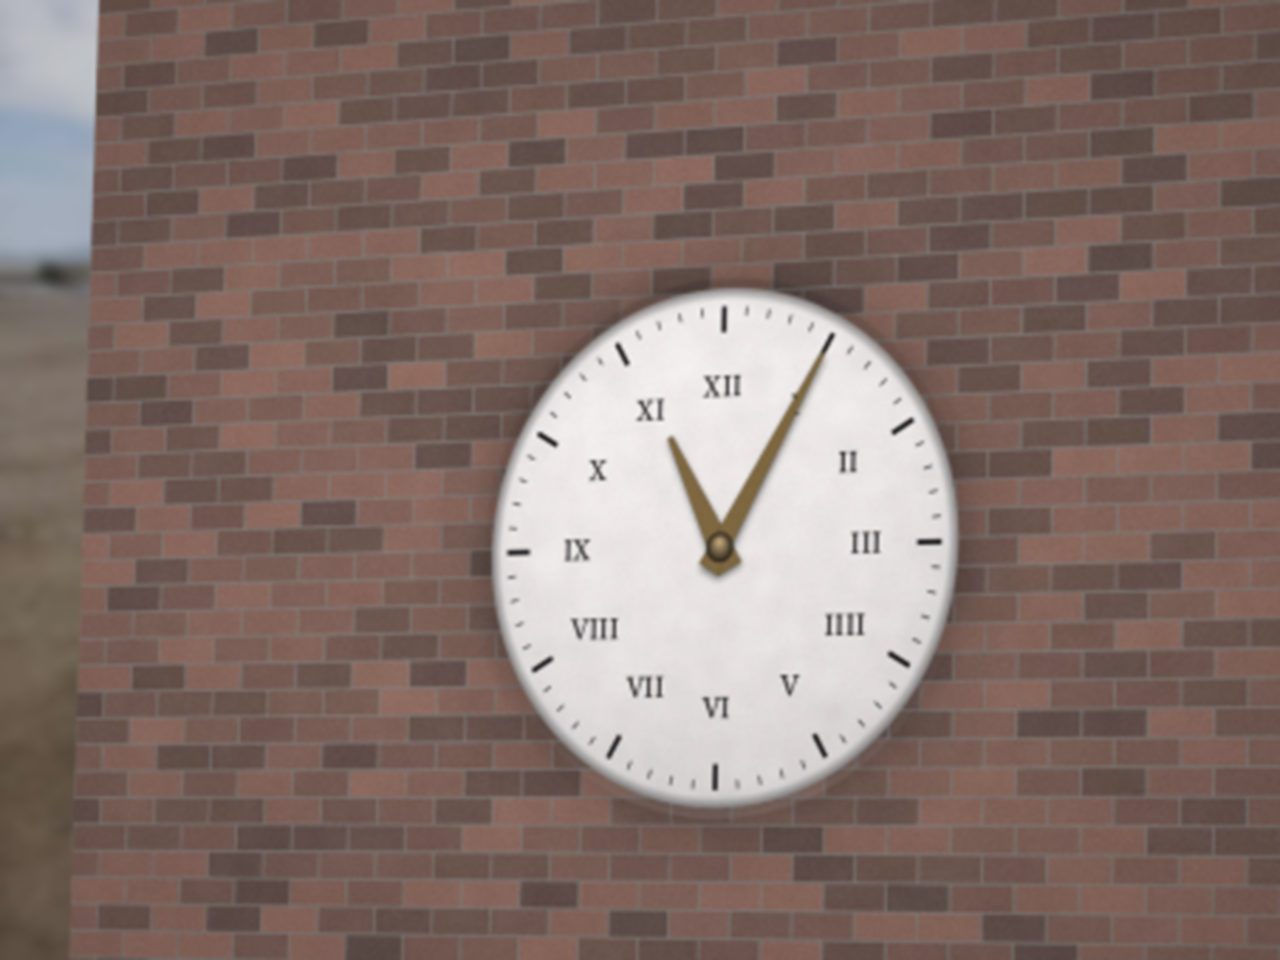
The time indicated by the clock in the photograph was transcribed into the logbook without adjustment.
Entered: 11:05
